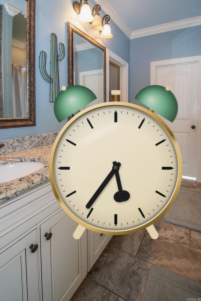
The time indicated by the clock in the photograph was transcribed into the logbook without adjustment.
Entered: 5:36
